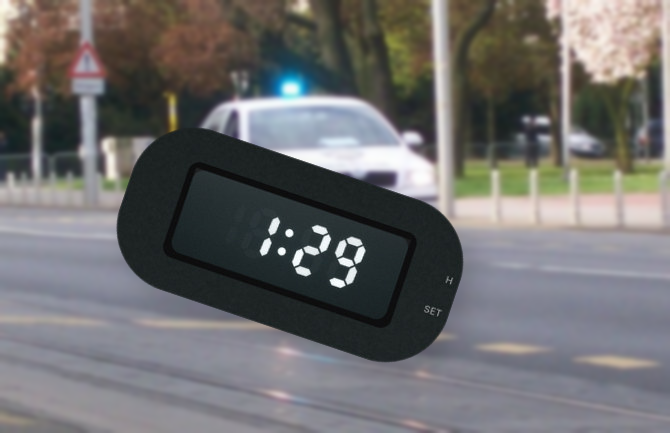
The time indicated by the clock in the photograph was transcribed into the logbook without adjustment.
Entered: 1:29
